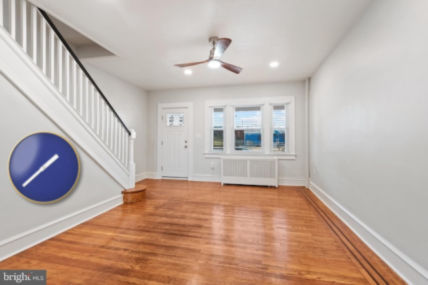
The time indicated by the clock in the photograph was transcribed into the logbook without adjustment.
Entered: 1:38
